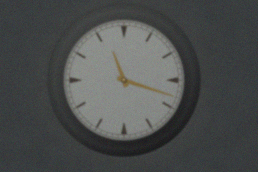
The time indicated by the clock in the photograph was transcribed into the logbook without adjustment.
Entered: 11:18
